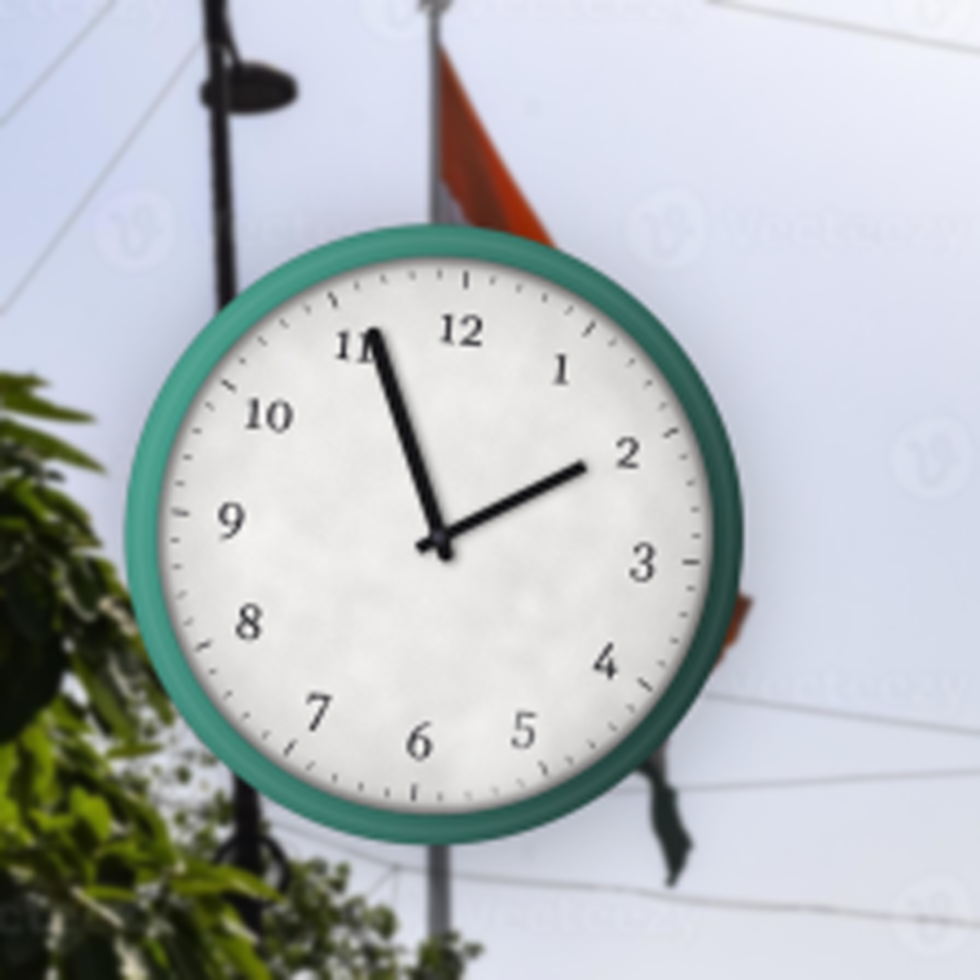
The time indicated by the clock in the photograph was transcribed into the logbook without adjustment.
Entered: 1:56
